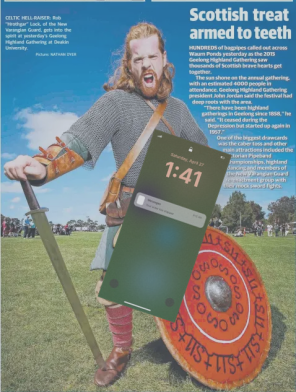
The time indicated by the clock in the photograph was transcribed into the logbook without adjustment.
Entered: 1:41
